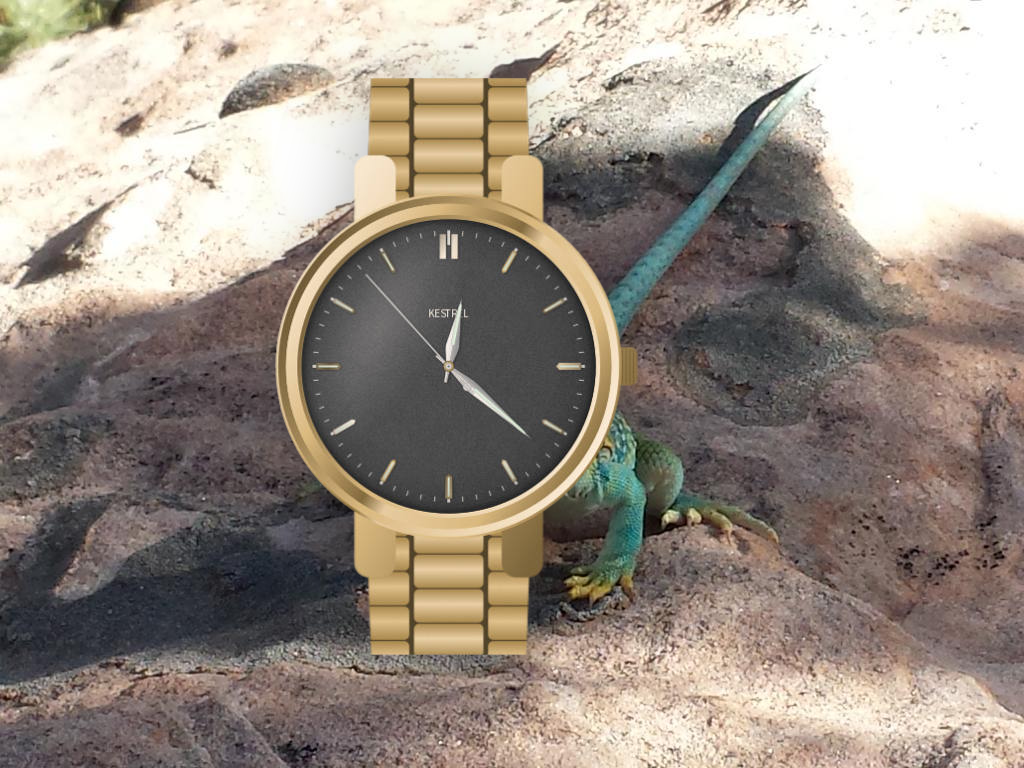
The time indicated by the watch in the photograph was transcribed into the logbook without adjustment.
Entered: 12:21:53
